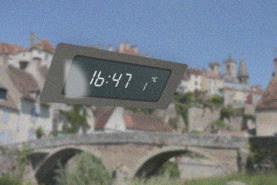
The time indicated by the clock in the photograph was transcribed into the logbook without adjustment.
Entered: 16:47
